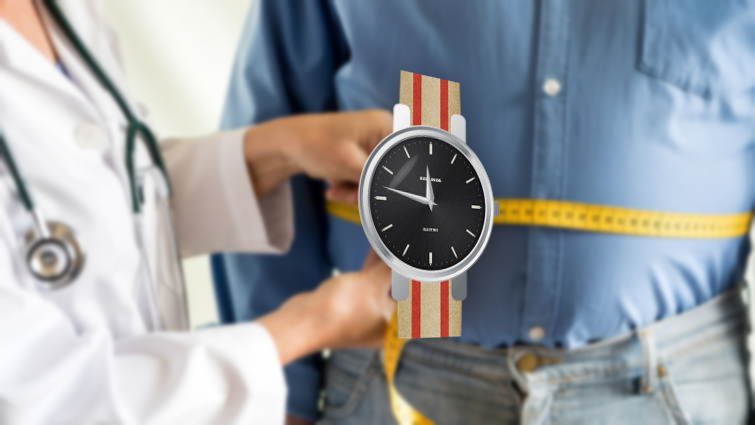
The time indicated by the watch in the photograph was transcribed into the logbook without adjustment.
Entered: 11:47
